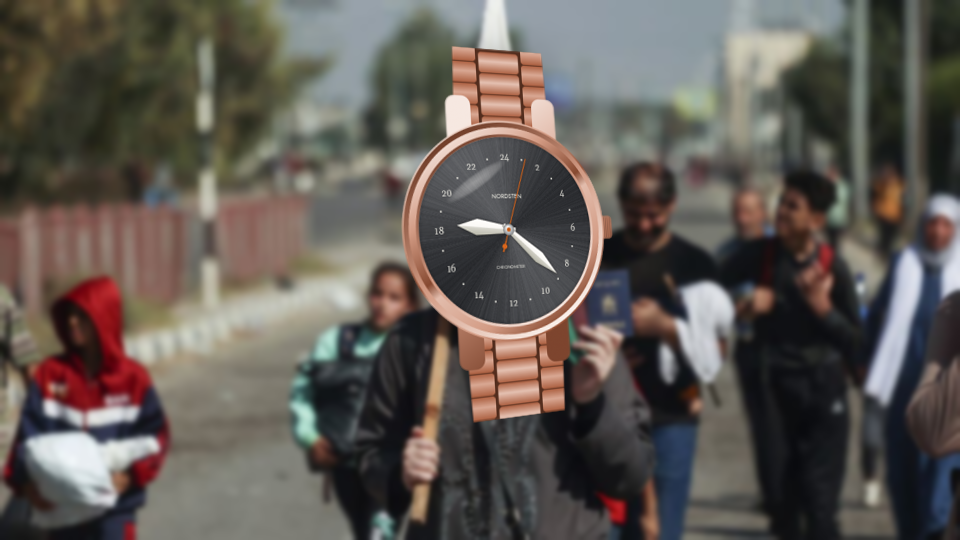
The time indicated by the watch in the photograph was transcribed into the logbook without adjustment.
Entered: 18:22:03
